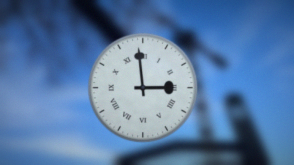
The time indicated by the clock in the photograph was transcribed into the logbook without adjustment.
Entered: 2:59
